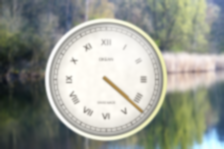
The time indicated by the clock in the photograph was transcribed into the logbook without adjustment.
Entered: 4:22
